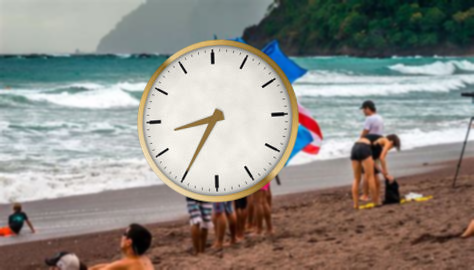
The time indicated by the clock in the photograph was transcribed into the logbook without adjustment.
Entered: 8:35
